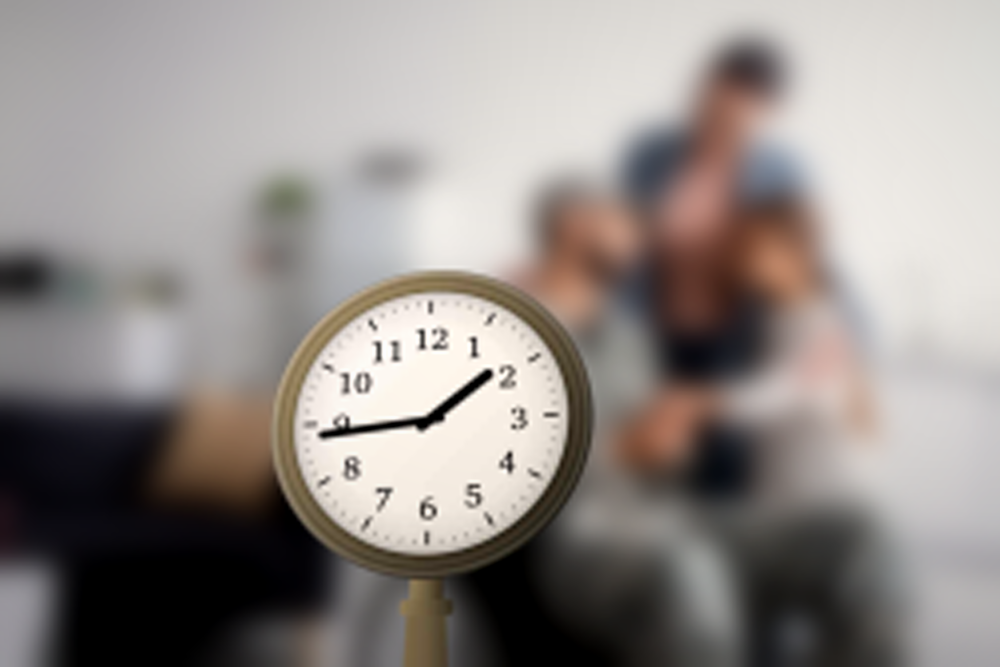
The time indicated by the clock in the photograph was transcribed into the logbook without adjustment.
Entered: 1:44
